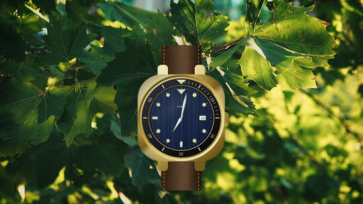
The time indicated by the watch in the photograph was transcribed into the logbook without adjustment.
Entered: 7:02
